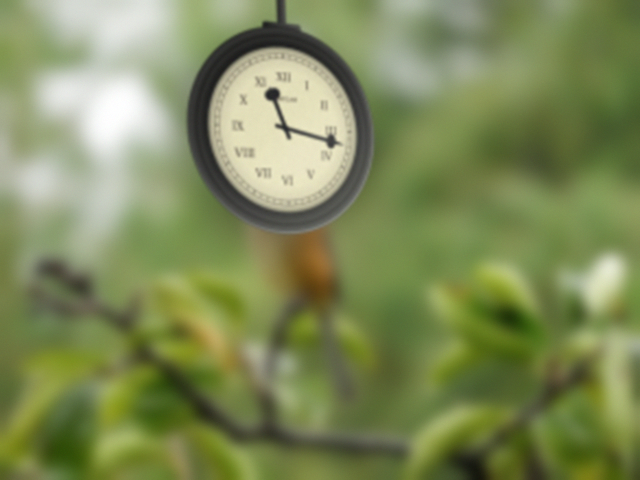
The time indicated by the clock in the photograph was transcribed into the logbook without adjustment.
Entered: 11:17
